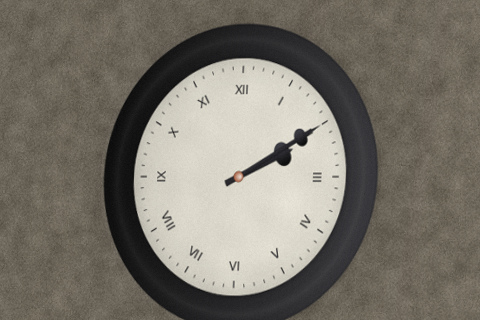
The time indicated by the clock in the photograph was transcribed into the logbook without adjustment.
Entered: 2:10
